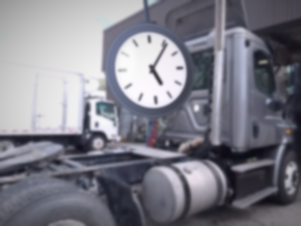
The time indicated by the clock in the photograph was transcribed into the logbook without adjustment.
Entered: 5:06
